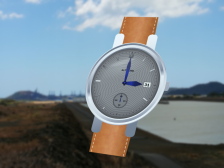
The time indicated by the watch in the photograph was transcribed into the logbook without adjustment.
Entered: 3:00
